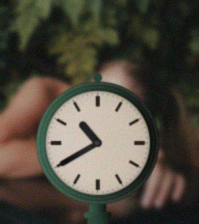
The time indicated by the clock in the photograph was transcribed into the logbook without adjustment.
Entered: 10:40
